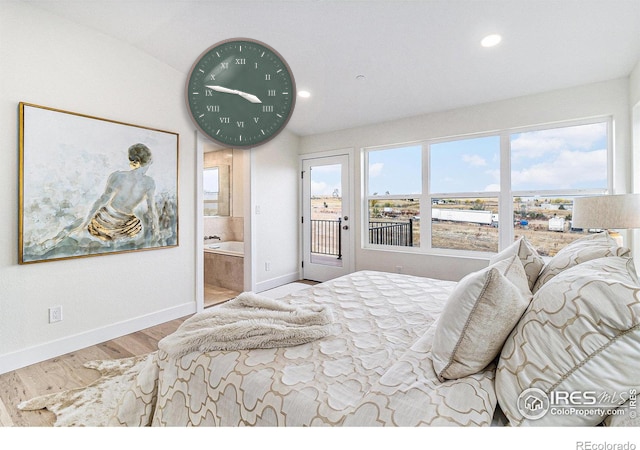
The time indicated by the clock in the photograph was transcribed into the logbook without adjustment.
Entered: 3:47
